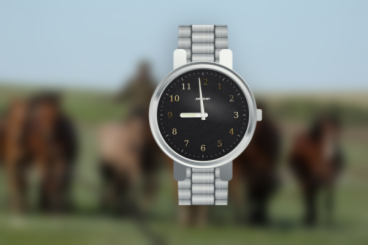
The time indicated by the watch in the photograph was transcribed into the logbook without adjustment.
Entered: 8:59
